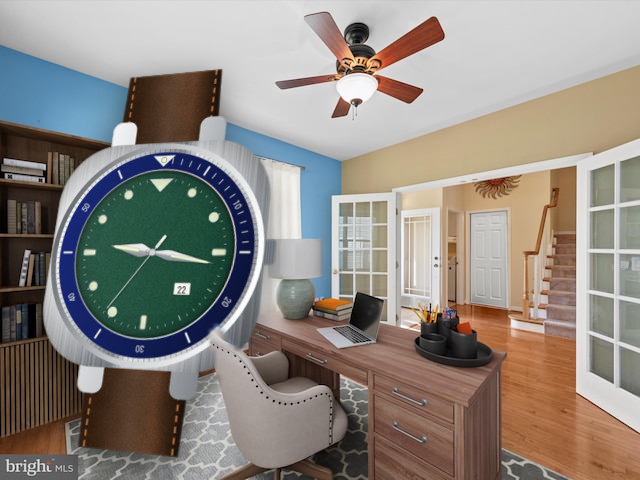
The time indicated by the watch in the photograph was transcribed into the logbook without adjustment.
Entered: 9:16:36
